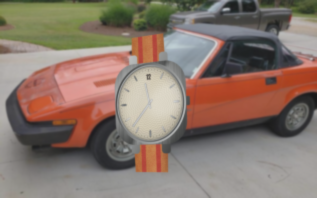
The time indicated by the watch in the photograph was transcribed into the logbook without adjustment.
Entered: 11:37
